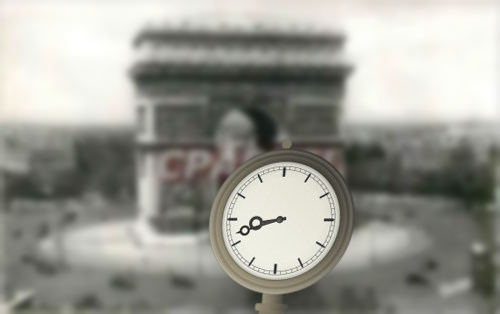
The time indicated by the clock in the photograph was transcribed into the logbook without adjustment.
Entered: 8:42
